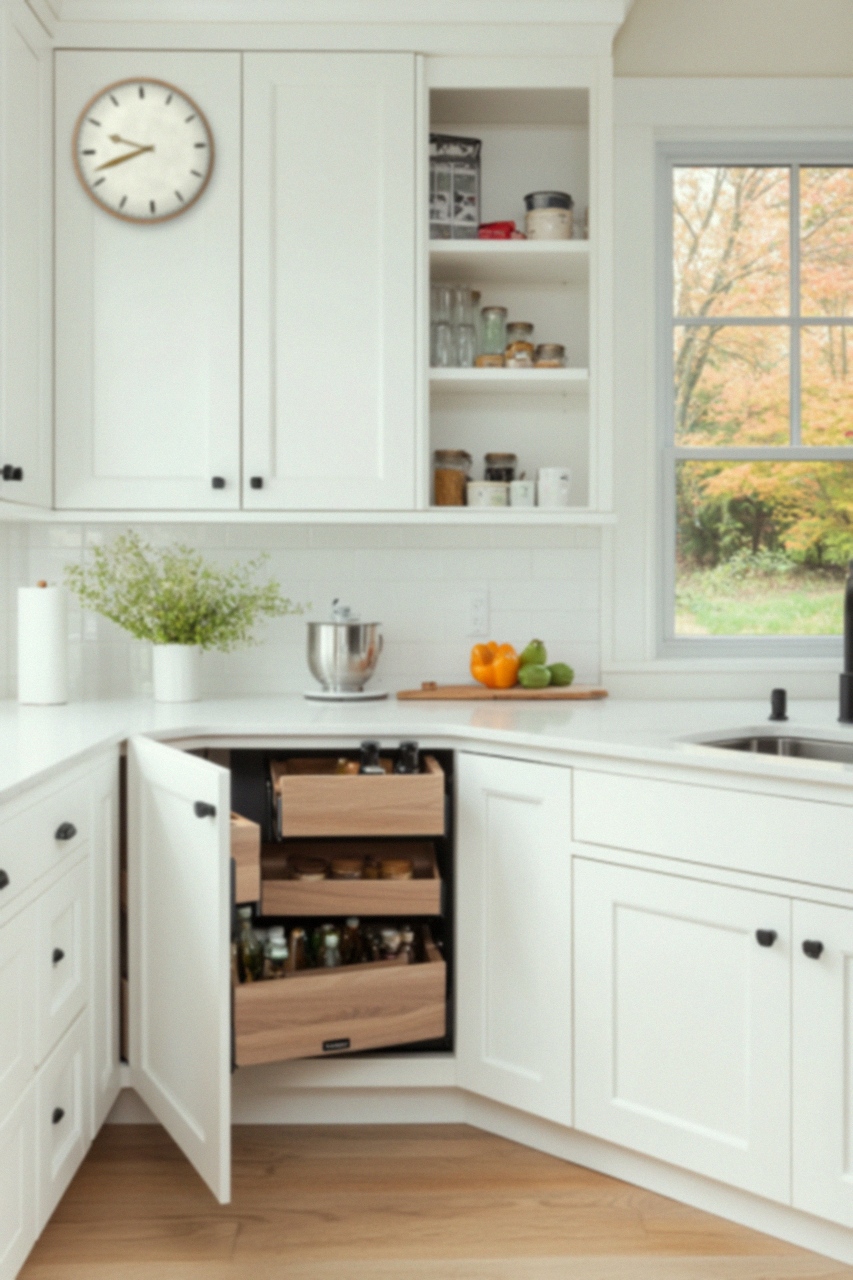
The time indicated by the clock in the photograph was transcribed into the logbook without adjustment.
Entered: 9:42
